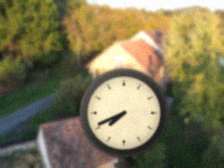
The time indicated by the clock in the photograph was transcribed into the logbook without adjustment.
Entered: 7:41
